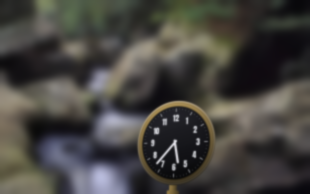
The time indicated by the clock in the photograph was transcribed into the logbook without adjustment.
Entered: 5:37
